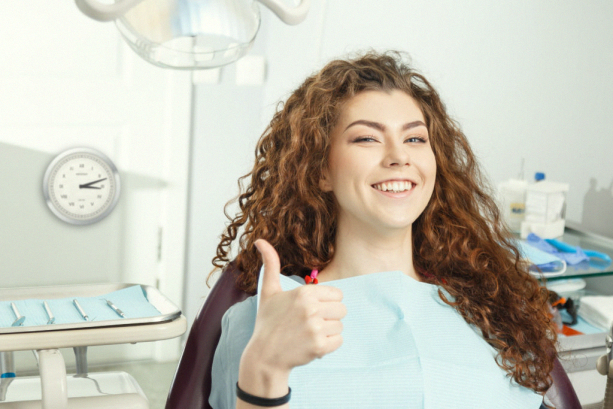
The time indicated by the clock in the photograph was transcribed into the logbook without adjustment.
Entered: 3:12
